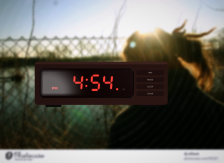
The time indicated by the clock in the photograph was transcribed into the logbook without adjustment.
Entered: 4:54
